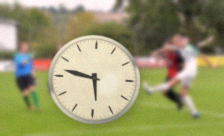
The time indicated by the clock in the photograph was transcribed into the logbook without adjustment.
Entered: 5:47
